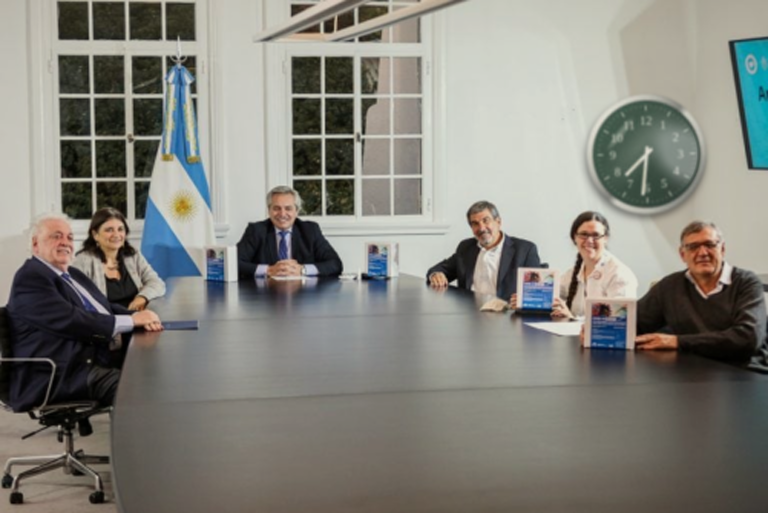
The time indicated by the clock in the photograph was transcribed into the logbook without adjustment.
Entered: 7:31
